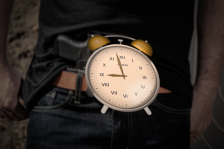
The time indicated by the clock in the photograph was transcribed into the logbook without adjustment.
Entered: 8:58
